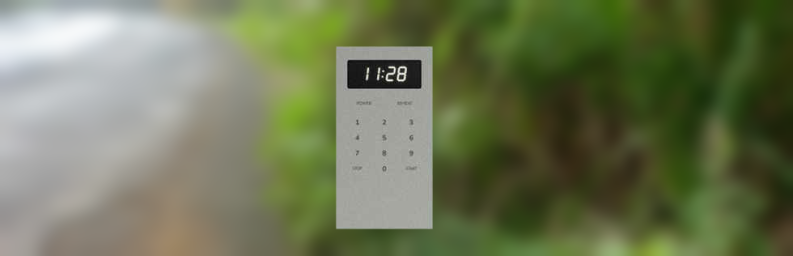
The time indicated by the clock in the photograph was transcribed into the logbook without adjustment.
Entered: 11:28
